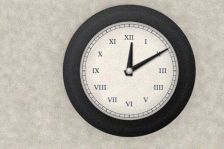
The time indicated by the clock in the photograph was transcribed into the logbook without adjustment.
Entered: 12:10
